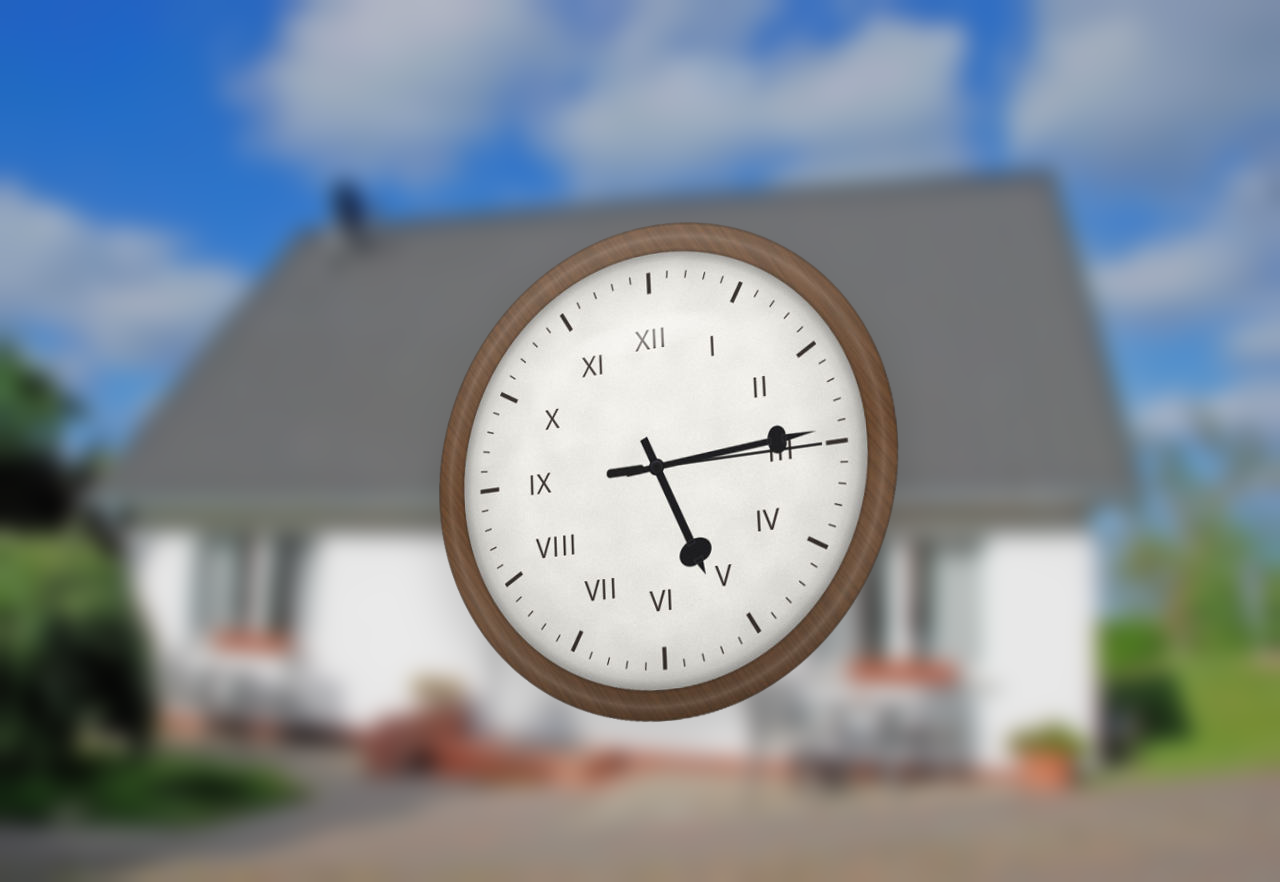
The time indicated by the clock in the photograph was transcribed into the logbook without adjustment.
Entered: 5:14:15
